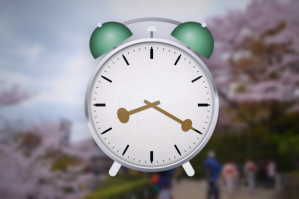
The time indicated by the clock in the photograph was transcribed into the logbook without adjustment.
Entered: 8:20
